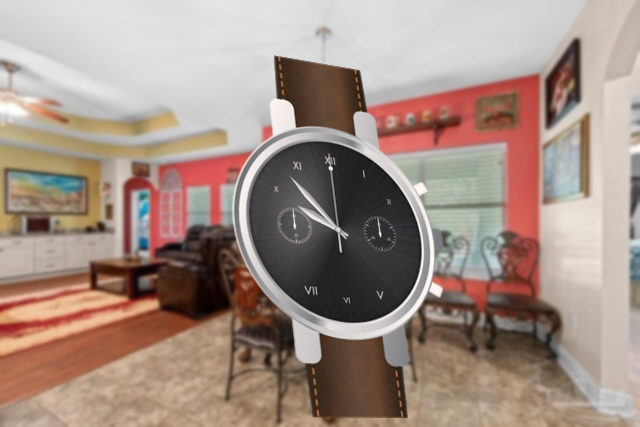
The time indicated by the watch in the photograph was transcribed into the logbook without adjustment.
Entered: 9:53
